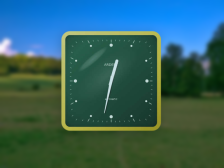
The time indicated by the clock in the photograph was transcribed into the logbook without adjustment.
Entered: 12:32
